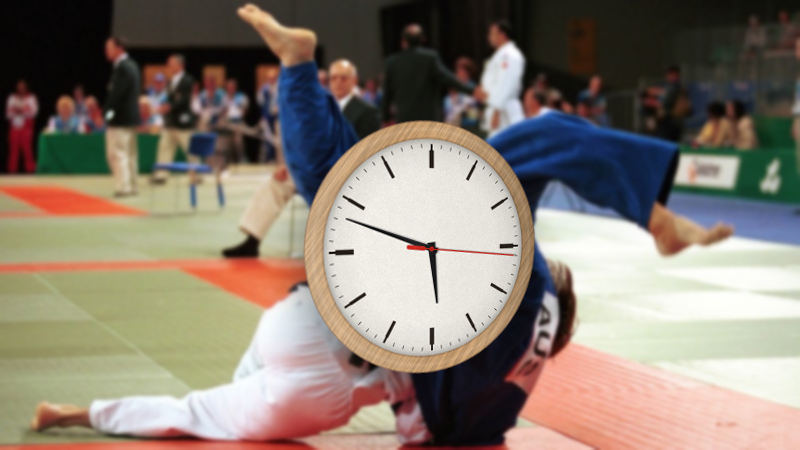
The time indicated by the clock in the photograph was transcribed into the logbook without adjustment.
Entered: 5:48:16
